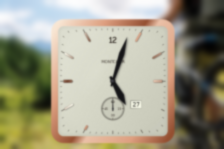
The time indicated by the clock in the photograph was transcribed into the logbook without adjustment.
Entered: 5:03
